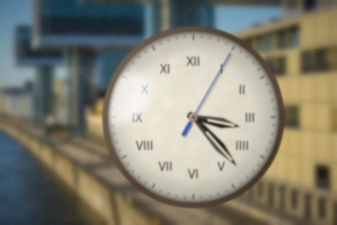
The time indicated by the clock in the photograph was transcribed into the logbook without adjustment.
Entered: 3:23:05
